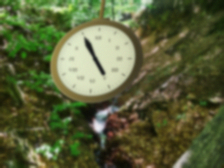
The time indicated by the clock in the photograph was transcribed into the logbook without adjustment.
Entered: 4:55
